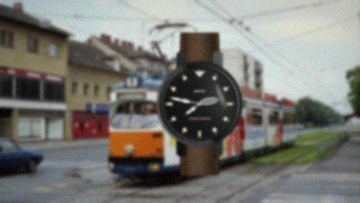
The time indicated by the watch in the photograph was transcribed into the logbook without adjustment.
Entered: 7:47
